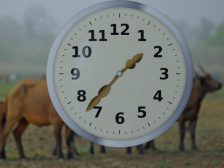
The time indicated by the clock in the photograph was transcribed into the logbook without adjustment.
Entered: 1:37
